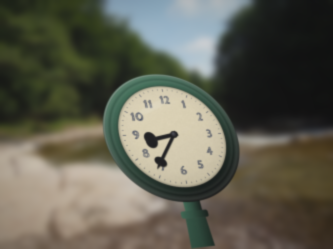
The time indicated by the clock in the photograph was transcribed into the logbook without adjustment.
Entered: 8:36
